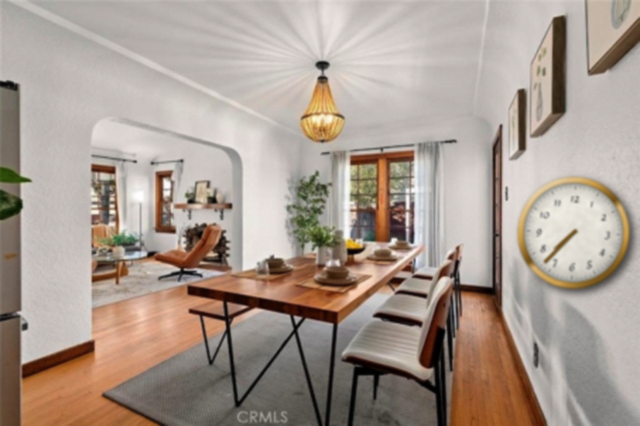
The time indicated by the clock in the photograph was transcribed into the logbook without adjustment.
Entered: 7:37
